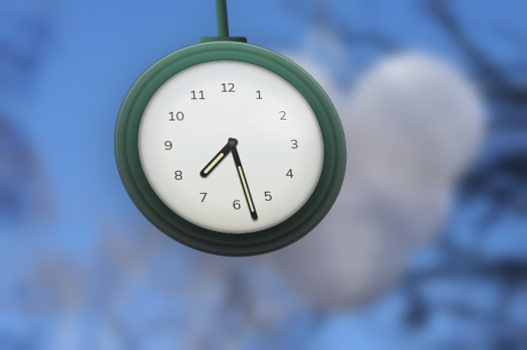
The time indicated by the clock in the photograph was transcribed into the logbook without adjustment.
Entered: 7:28
